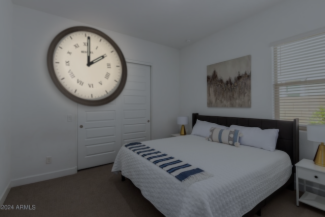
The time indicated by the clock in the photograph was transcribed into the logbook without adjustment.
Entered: 2:01
